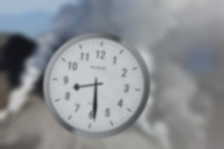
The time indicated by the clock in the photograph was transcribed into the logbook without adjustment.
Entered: 8:29
